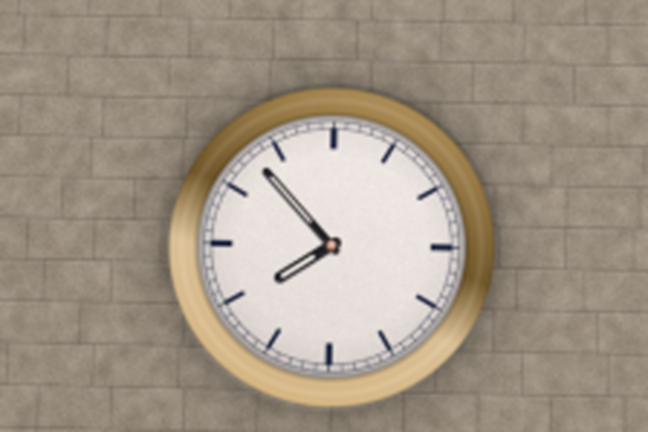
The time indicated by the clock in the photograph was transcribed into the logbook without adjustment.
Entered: 7:53
